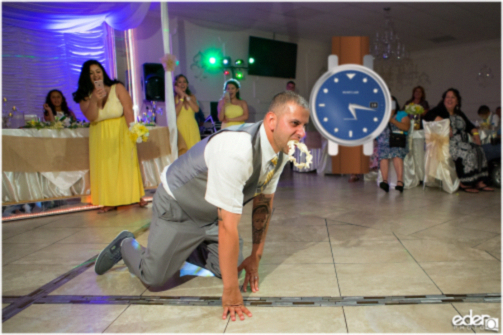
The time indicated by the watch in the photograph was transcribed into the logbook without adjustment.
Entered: 5:17
